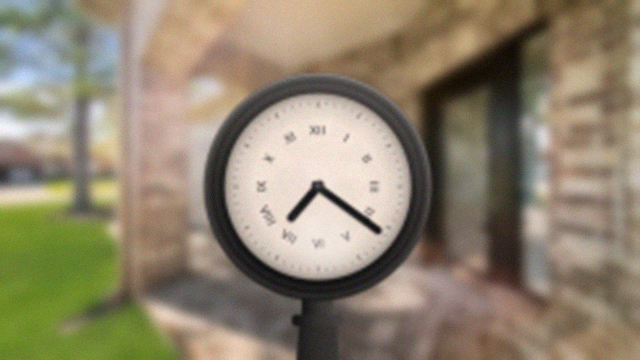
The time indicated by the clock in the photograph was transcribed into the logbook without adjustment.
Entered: 7:21
